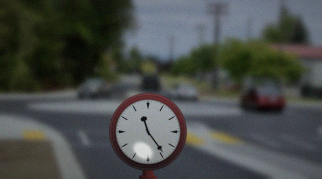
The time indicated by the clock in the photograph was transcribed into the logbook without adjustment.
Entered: 11:24
